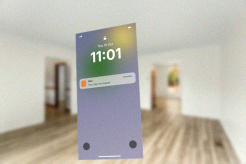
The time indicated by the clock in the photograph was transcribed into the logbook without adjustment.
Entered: 11:01
